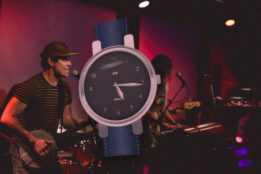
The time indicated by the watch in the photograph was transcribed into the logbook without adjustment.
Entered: 5:16
